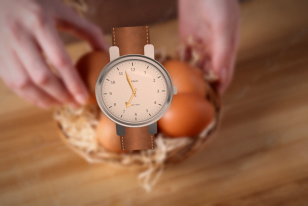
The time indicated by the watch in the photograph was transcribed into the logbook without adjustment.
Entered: 6:57
